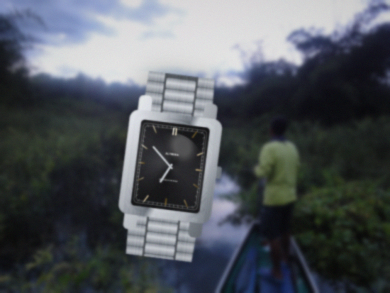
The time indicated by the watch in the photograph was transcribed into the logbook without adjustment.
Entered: 6:52
